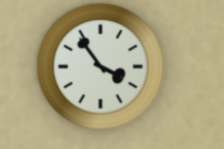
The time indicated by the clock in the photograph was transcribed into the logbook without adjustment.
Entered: 3:54
